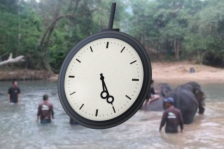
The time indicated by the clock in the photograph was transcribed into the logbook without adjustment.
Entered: 5:25
